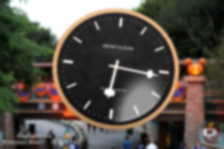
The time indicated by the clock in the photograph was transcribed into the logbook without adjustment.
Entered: 6:16
